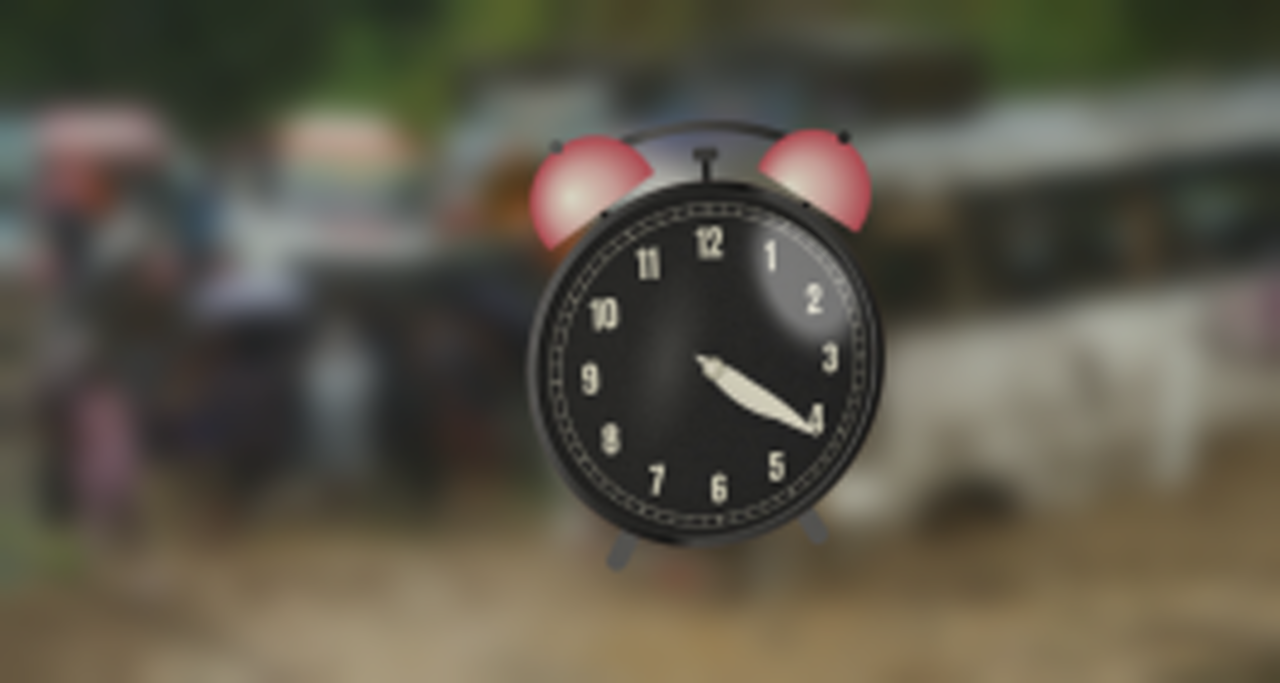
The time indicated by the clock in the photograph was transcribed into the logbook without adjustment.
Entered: 4:21
